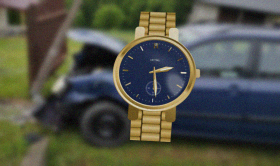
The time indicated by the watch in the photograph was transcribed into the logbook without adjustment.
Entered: 2:29
